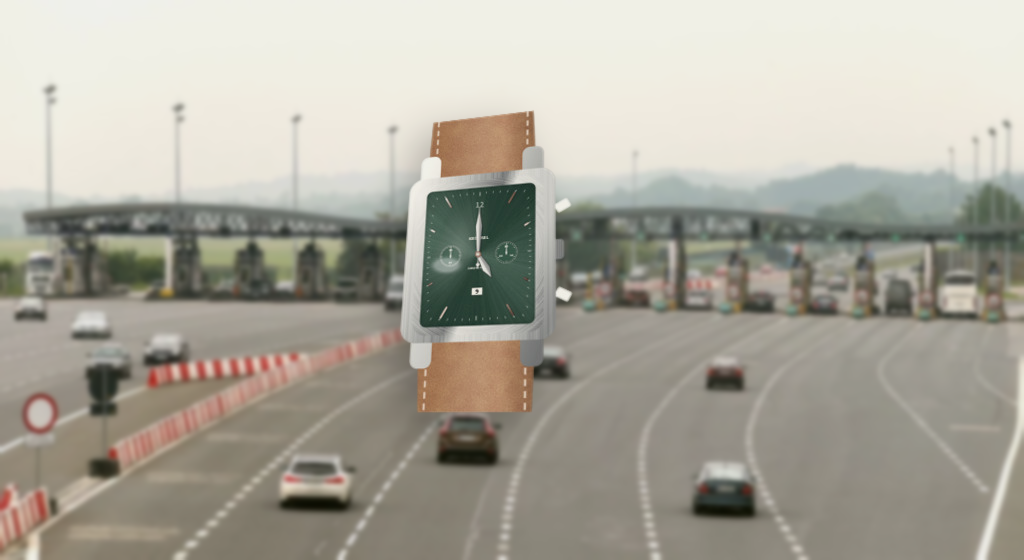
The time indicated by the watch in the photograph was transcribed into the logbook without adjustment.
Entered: 5:00
